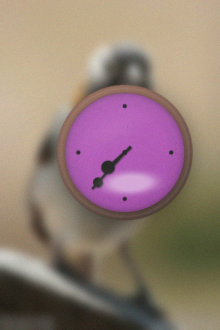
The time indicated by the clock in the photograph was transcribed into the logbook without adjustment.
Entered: 7:37
